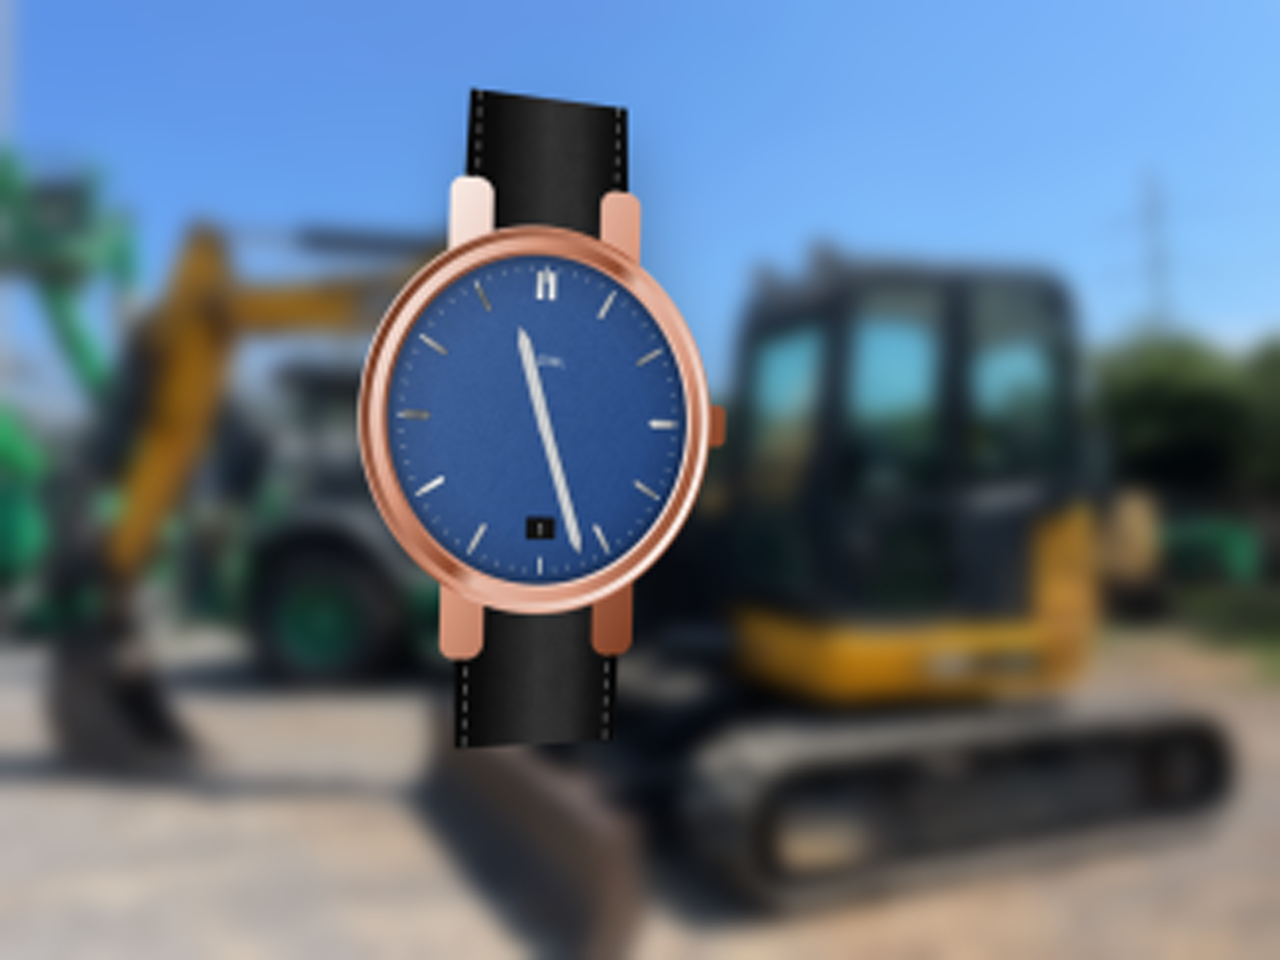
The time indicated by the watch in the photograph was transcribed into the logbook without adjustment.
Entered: 11:27
